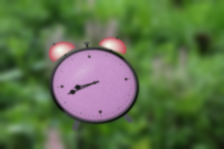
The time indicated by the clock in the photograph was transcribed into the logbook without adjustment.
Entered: 8:42
